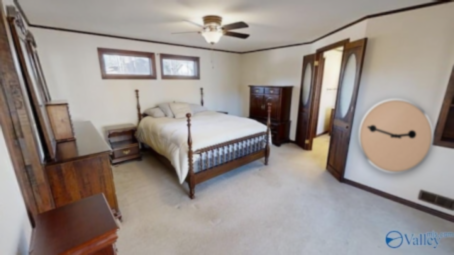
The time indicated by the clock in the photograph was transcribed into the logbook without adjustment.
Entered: 2:48
